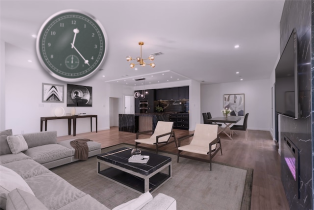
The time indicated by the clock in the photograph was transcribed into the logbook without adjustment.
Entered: 12:23
